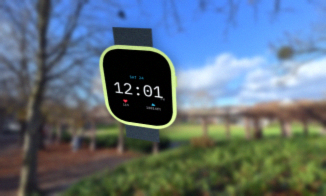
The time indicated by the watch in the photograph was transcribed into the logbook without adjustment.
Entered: 12:01
